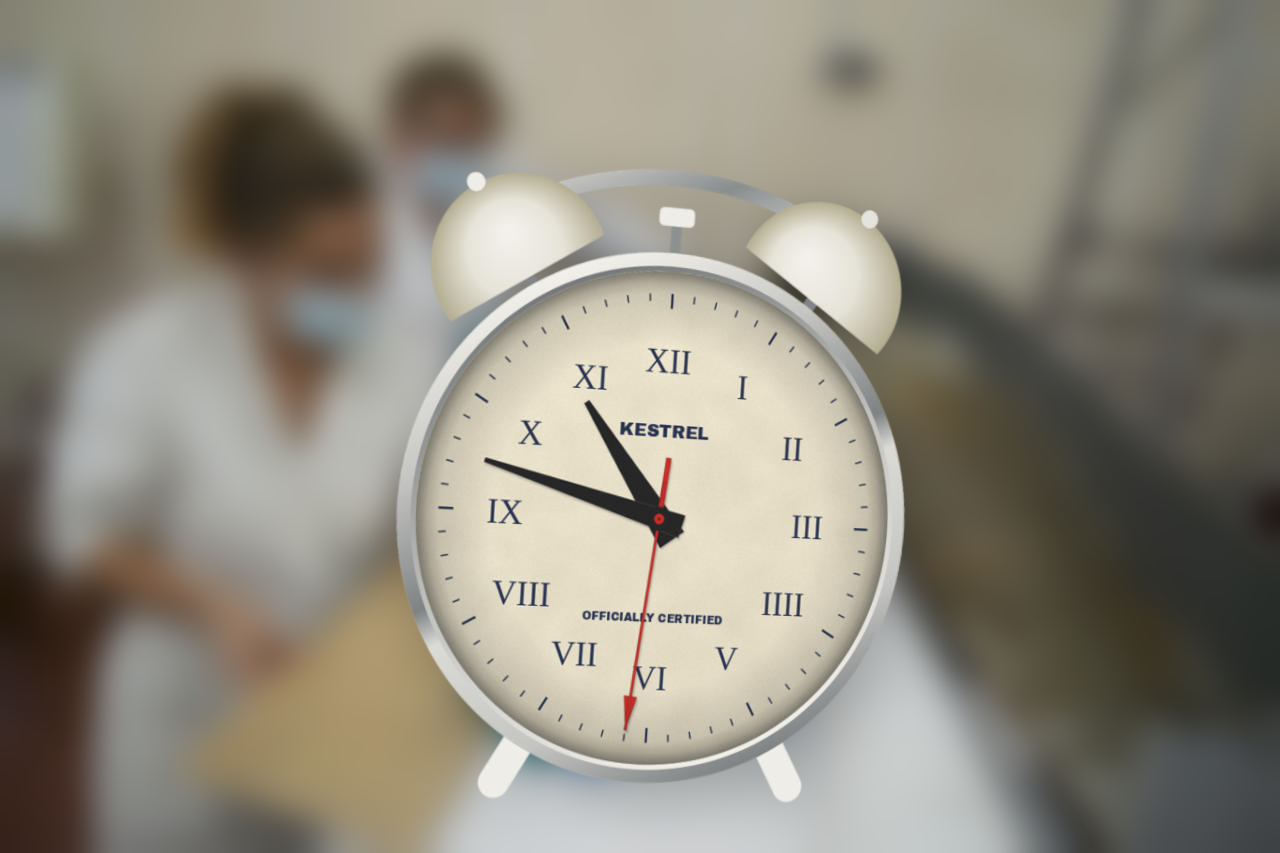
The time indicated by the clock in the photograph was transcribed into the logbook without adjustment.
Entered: 10:47:31
